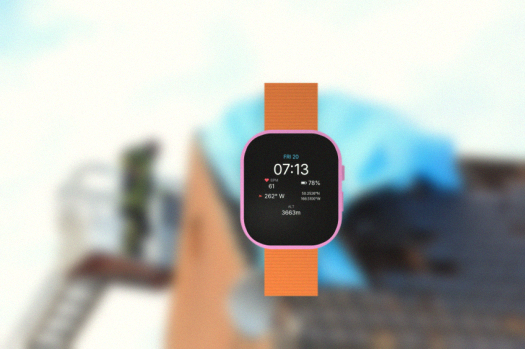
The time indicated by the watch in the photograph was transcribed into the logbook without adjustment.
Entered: 7:13
